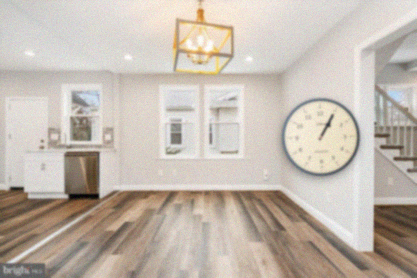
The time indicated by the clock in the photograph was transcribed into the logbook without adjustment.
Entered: 1:05
